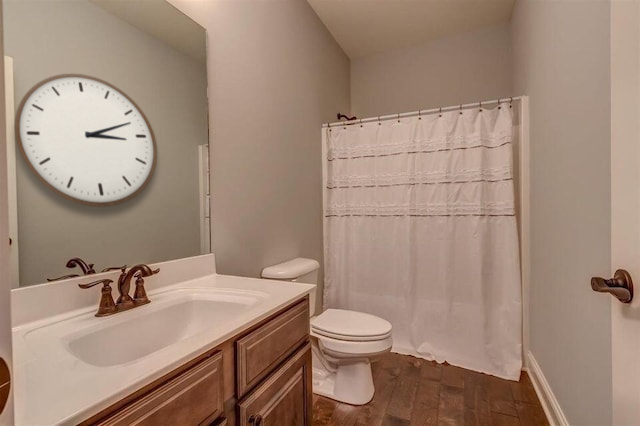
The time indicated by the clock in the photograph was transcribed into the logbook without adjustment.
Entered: 3:12
